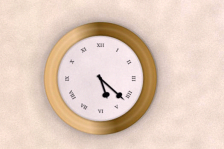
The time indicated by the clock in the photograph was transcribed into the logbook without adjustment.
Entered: 5:22
